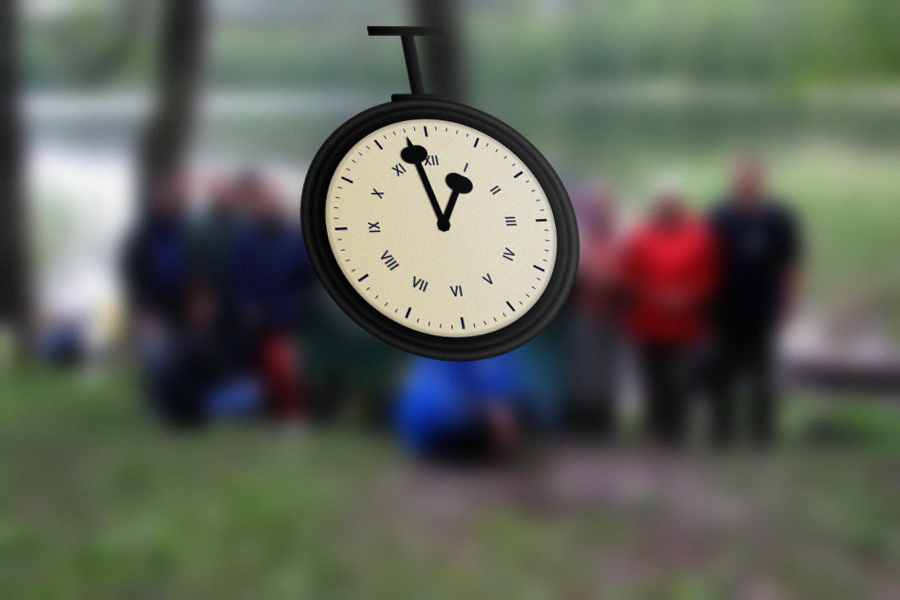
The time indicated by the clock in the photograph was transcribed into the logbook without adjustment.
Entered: 12:58
